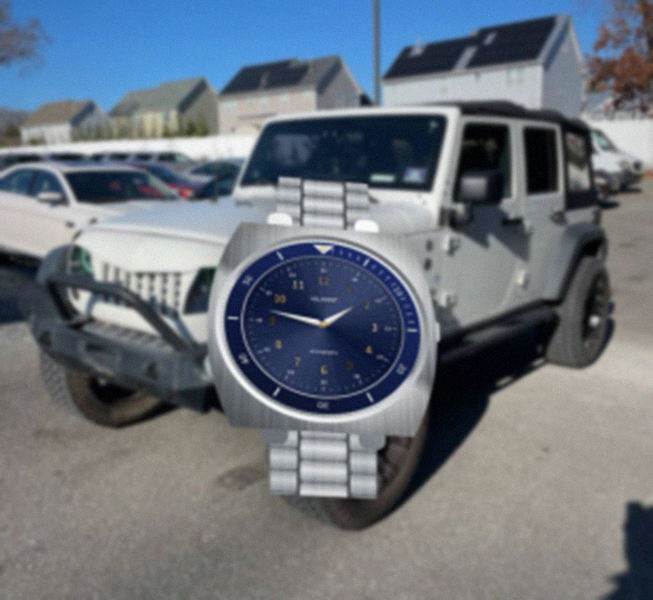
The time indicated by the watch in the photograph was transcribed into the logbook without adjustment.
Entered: 1:47
